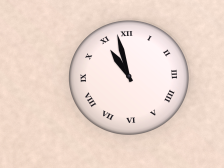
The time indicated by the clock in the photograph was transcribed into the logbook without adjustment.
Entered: 10:58
